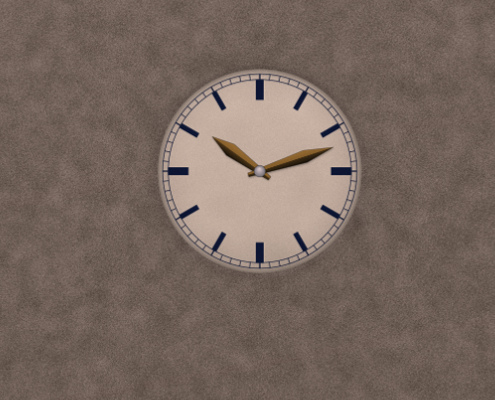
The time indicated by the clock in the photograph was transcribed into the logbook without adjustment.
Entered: 10:12
